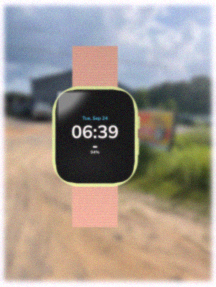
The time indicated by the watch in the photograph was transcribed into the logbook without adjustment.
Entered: 6:39
